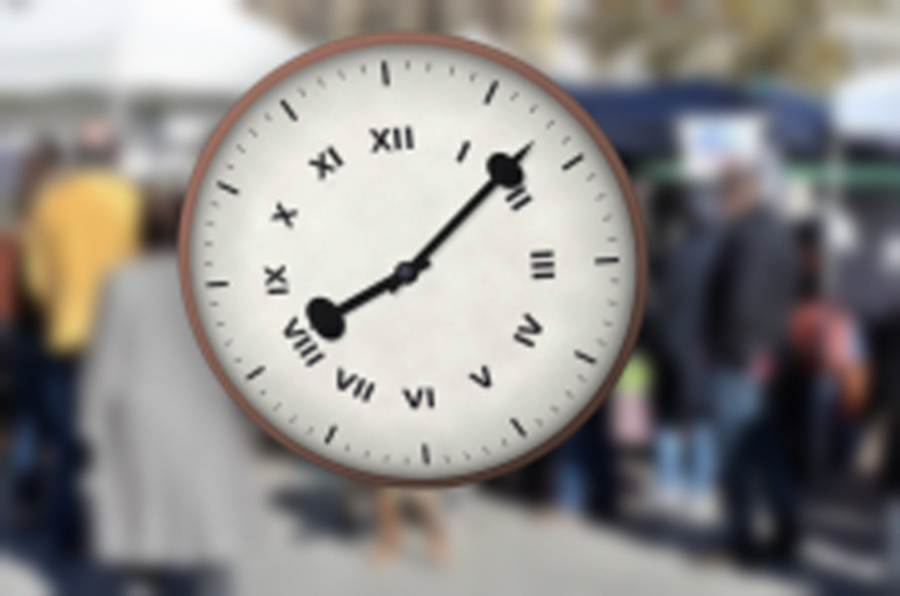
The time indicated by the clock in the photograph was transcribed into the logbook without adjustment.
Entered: 8:08
